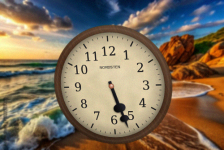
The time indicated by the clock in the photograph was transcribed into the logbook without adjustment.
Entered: 5:27
